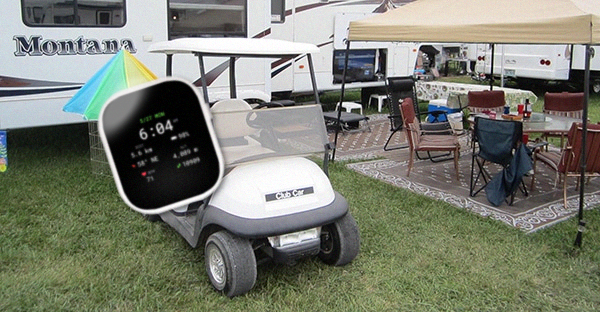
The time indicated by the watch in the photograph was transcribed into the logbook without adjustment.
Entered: 6:04
